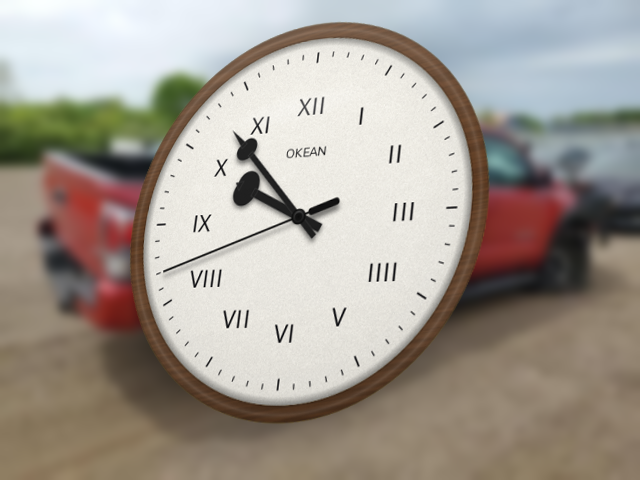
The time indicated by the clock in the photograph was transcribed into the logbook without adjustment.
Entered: 9:52:42
